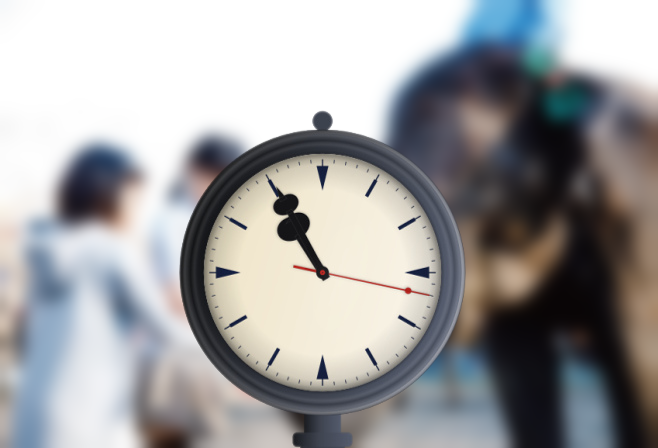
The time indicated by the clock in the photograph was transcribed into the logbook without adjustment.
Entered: 10:55:17
